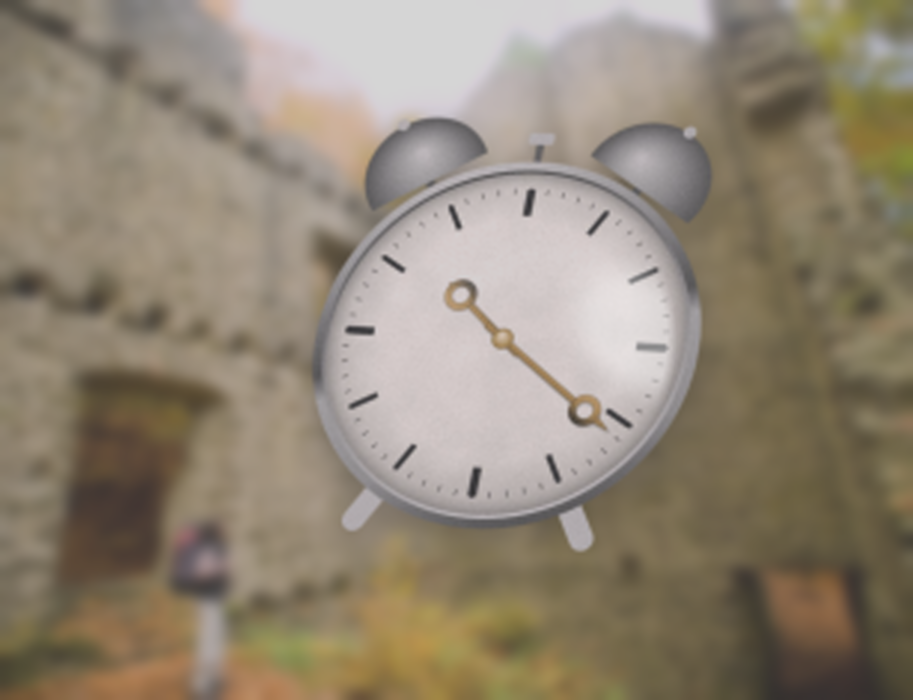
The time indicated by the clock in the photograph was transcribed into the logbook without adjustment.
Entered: 10:21
